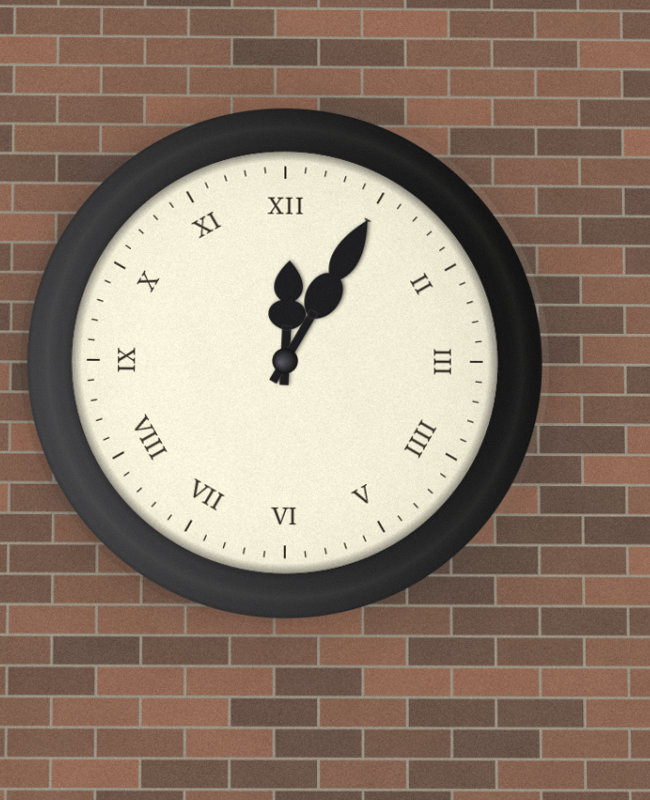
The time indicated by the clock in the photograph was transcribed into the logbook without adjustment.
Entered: 12:05
